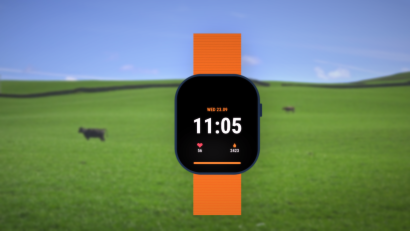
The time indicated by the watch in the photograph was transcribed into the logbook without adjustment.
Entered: 11:05
